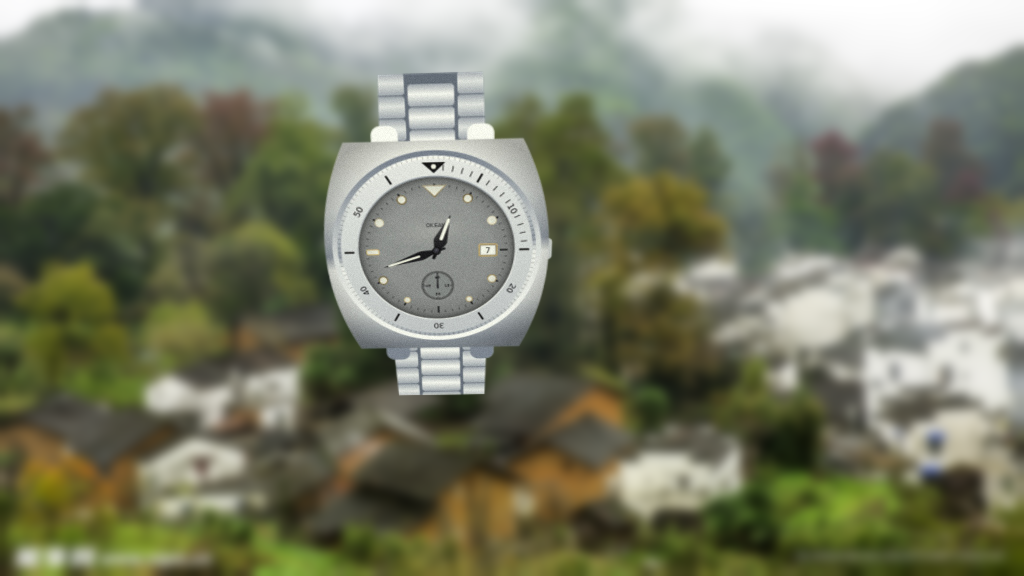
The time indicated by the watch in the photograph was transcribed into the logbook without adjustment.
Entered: 12:42
